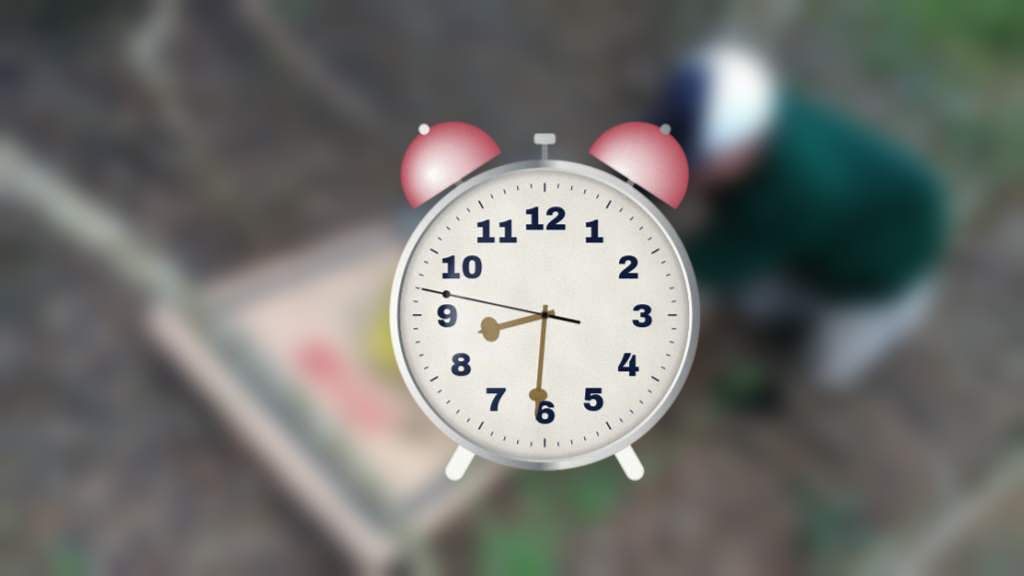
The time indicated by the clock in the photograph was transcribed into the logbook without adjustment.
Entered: 8:30:47
